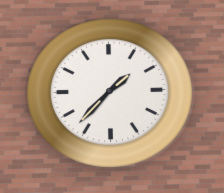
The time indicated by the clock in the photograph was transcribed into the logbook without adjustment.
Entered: 1:37
